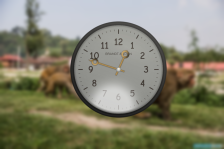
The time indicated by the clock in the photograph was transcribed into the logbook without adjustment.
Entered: 12:48
